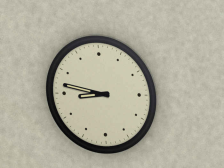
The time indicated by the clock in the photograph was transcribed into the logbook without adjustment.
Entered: 8:47
